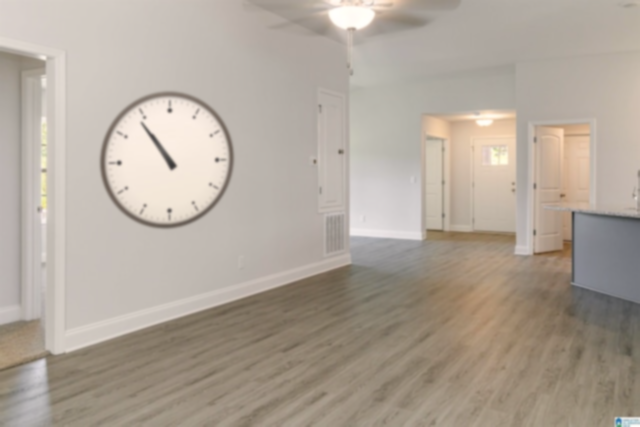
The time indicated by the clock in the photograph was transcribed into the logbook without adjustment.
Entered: 10:54
